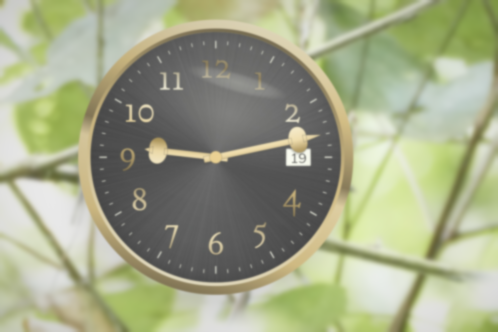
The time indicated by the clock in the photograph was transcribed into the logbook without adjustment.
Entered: 9:13
